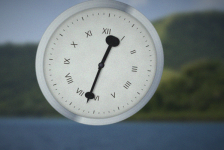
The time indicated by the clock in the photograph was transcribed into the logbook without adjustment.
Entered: 12:32
